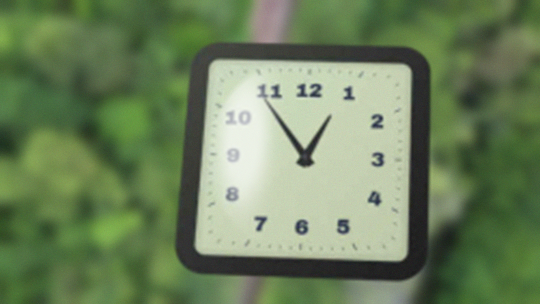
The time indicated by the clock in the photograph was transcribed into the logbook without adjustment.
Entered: 12:54
